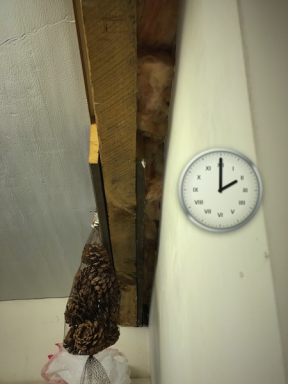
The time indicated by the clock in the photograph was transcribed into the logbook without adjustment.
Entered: 2:00
